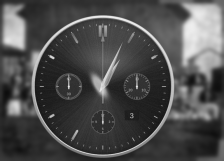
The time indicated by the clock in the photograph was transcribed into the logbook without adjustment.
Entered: 1:04
